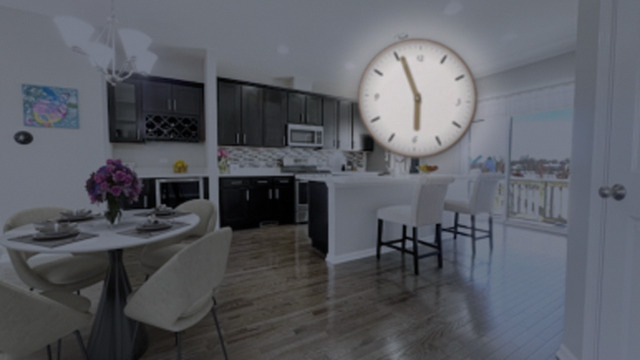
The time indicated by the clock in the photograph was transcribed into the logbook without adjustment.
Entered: 5:56
